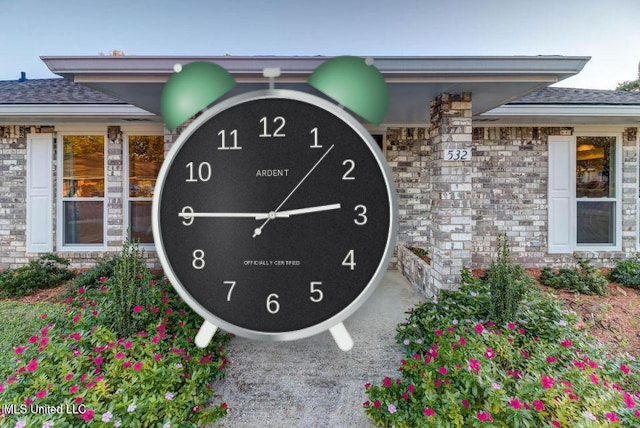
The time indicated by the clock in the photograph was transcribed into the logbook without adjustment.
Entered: 2:45:07
